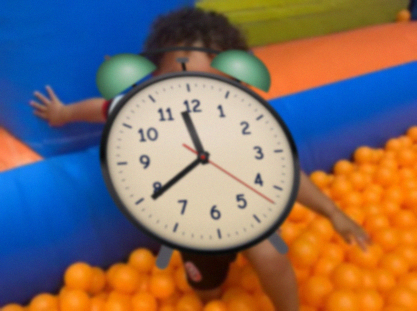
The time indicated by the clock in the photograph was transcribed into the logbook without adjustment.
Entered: 11:39:22
